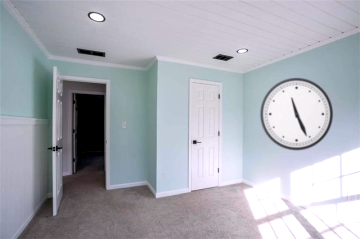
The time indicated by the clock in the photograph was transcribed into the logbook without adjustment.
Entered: 11:26
